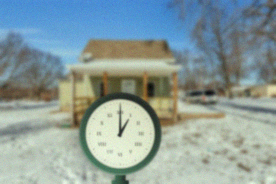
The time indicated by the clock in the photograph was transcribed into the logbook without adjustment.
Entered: 1:00
